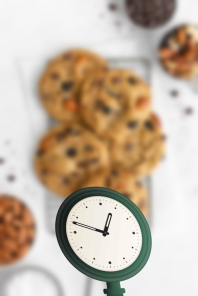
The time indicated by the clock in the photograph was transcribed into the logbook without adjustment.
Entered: 12:48
